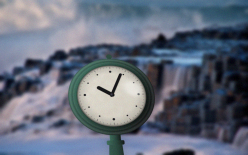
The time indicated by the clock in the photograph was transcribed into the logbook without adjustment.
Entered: 10:04
